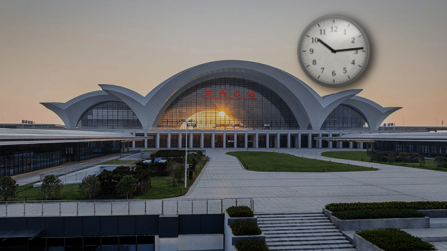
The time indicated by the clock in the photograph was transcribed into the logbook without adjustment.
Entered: 10:14
